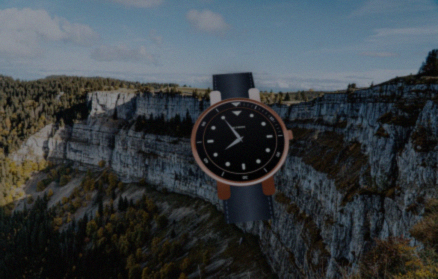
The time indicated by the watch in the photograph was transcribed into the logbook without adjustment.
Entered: 7:55
